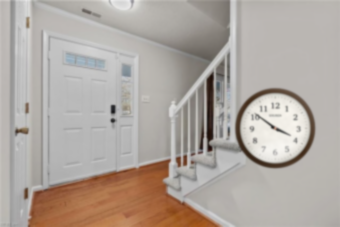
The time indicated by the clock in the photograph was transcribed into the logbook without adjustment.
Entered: 3:51
